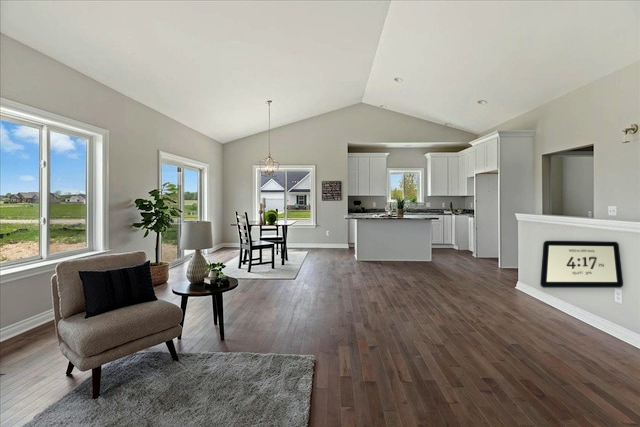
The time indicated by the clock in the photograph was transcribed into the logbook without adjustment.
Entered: 4:17
